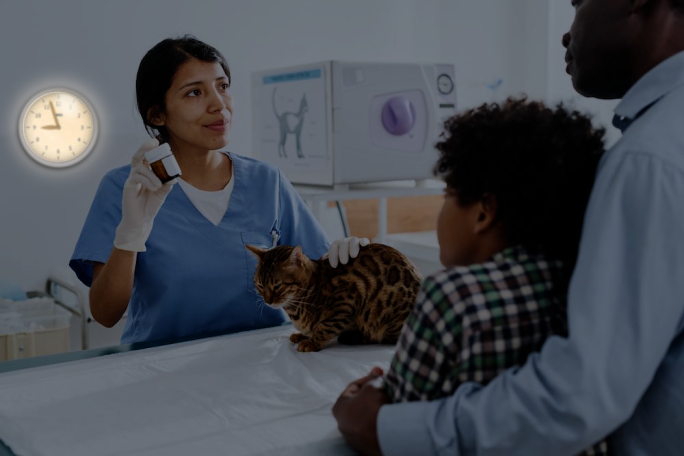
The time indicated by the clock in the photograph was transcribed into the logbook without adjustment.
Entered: 8:57
